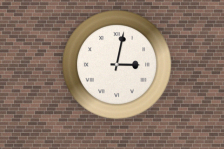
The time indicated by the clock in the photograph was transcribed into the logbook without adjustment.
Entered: 3:02
